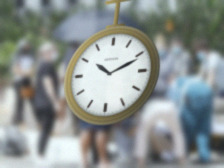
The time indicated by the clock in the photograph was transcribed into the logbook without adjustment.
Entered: 10:11
